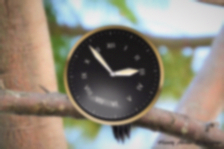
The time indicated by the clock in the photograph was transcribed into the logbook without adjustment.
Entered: 2:54
